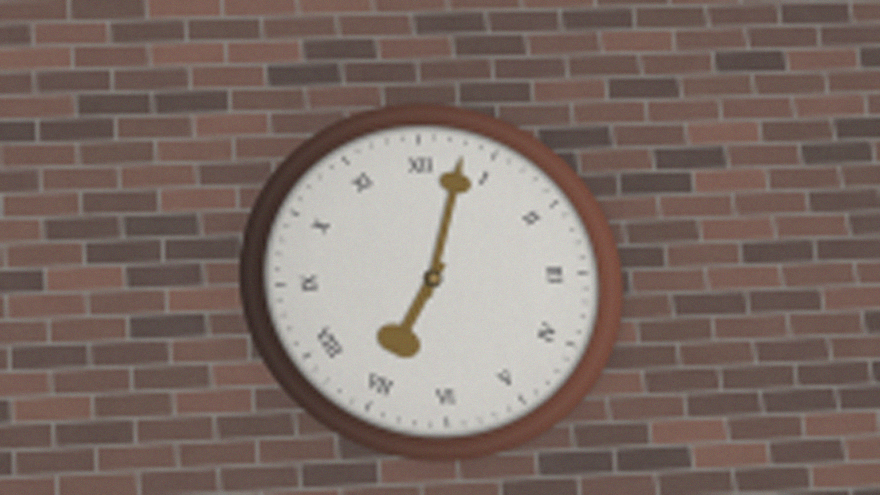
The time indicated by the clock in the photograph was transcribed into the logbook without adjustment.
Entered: 7:03
